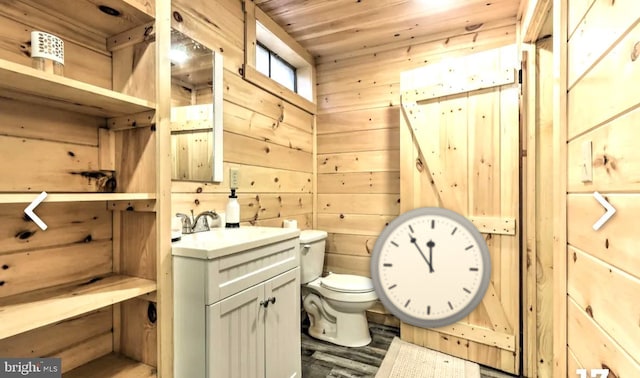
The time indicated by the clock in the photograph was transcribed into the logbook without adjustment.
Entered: 11:54
